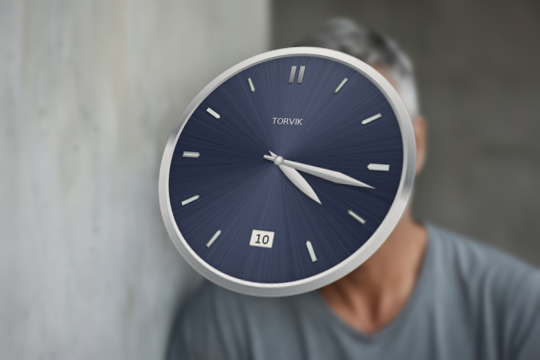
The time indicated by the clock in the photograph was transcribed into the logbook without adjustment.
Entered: 4:17
